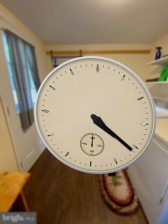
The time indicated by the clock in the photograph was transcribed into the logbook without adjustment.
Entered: 4:21
